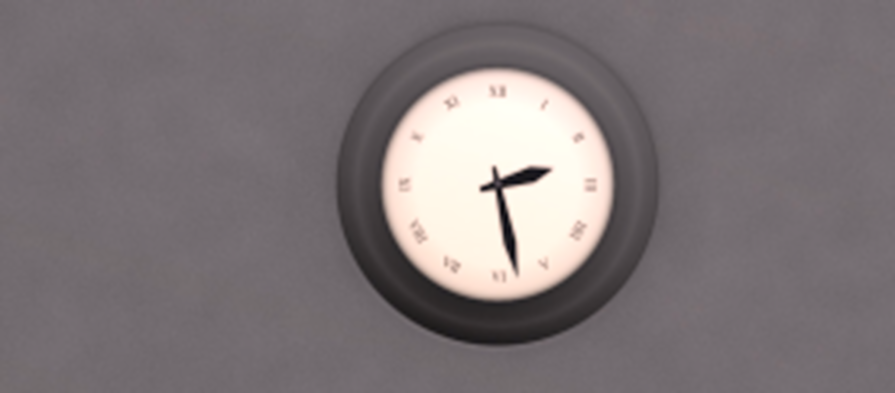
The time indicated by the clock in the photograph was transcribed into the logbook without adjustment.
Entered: 2:28
